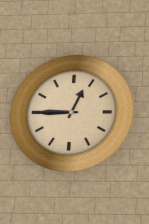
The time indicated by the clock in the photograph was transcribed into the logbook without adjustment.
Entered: 12:45
